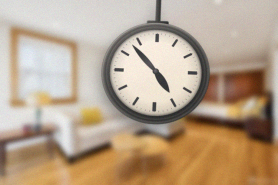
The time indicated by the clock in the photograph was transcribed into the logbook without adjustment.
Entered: 4:53
